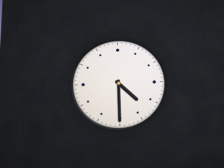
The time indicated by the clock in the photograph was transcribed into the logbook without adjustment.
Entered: 4:30
